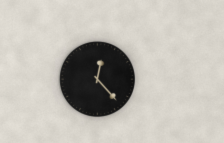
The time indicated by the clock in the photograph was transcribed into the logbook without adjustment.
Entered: 12:23
